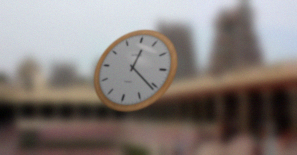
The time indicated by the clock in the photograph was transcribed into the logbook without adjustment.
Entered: 12:21
